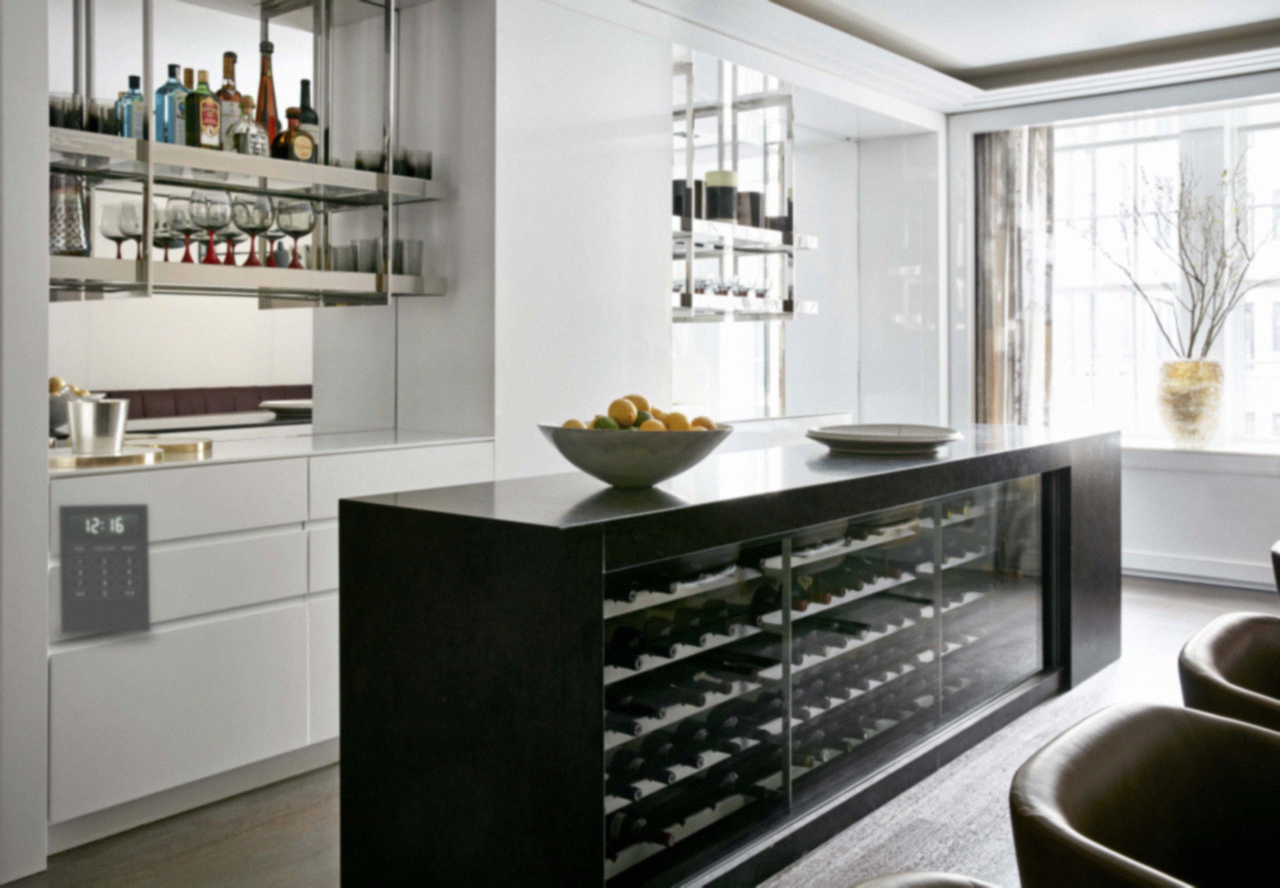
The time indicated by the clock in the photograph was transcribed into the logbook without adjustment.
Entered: 12:16
